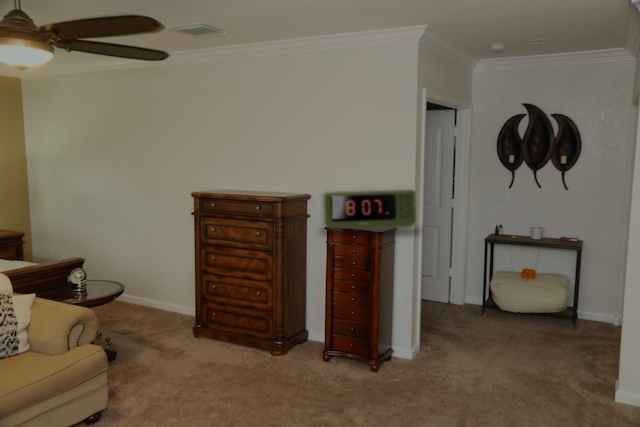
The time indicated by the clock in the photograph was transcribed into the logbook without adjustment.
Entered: 8:07
